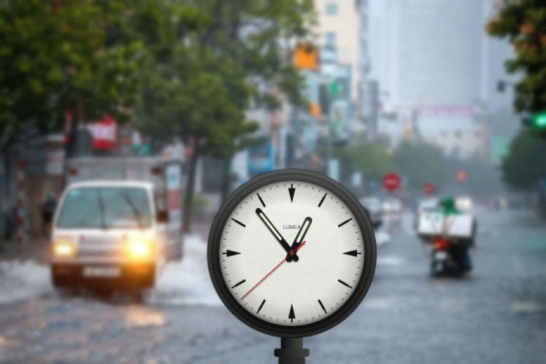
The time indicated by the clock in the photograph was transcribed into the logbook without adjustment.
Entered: 12:53:38
